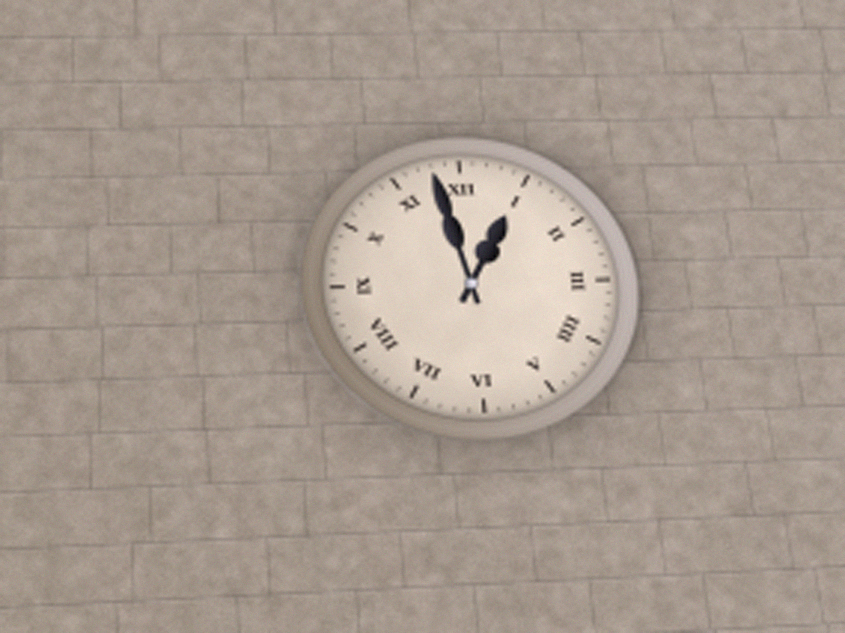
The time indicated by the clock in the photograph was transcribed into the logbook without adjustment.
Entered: 12:58
